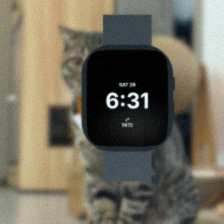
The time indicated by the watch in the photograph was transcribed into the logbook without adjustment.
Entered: 6:31
